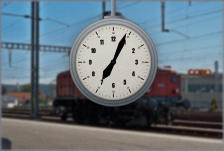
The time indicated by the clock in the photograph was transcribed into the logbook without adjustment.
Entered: 7:04
